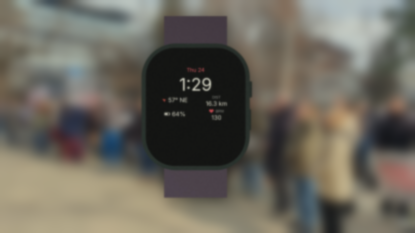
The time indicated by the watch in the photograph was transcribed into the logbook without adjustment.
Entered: 1:29
